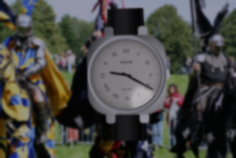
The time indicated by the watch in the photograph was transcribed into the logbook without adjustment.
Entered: 9:20
